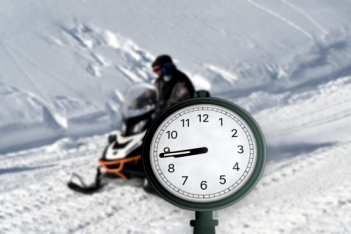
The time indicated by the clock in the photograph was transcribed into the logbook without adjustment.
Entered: 8:44
